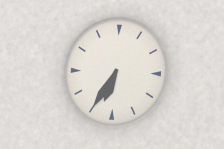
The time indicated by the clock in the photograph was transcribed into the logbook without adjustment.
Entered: 6:35
